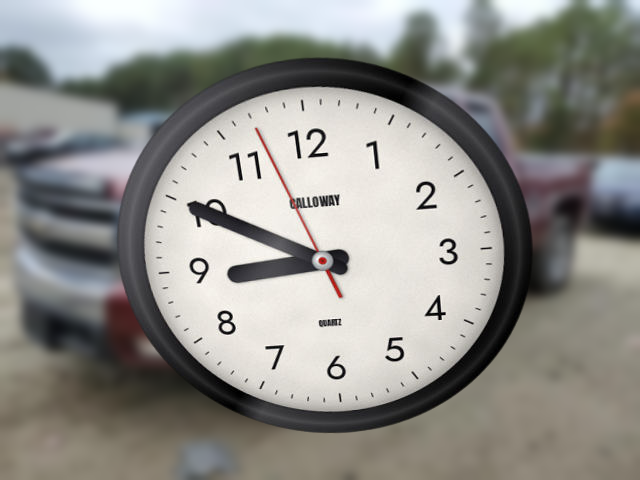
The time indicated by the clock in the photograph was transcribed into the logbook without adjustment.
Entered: 8:49:57
